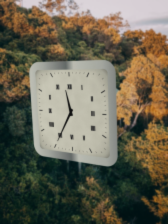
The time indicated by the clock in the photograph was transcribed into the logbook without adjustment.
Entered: 11:35
